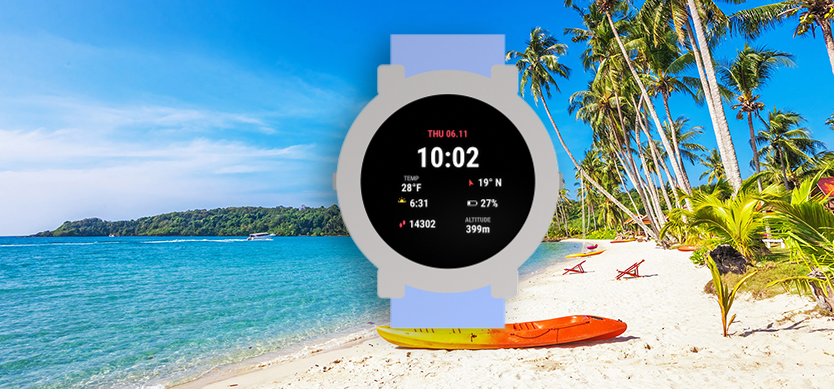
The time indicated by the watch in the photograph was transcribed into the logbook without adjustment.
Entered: 10:02
